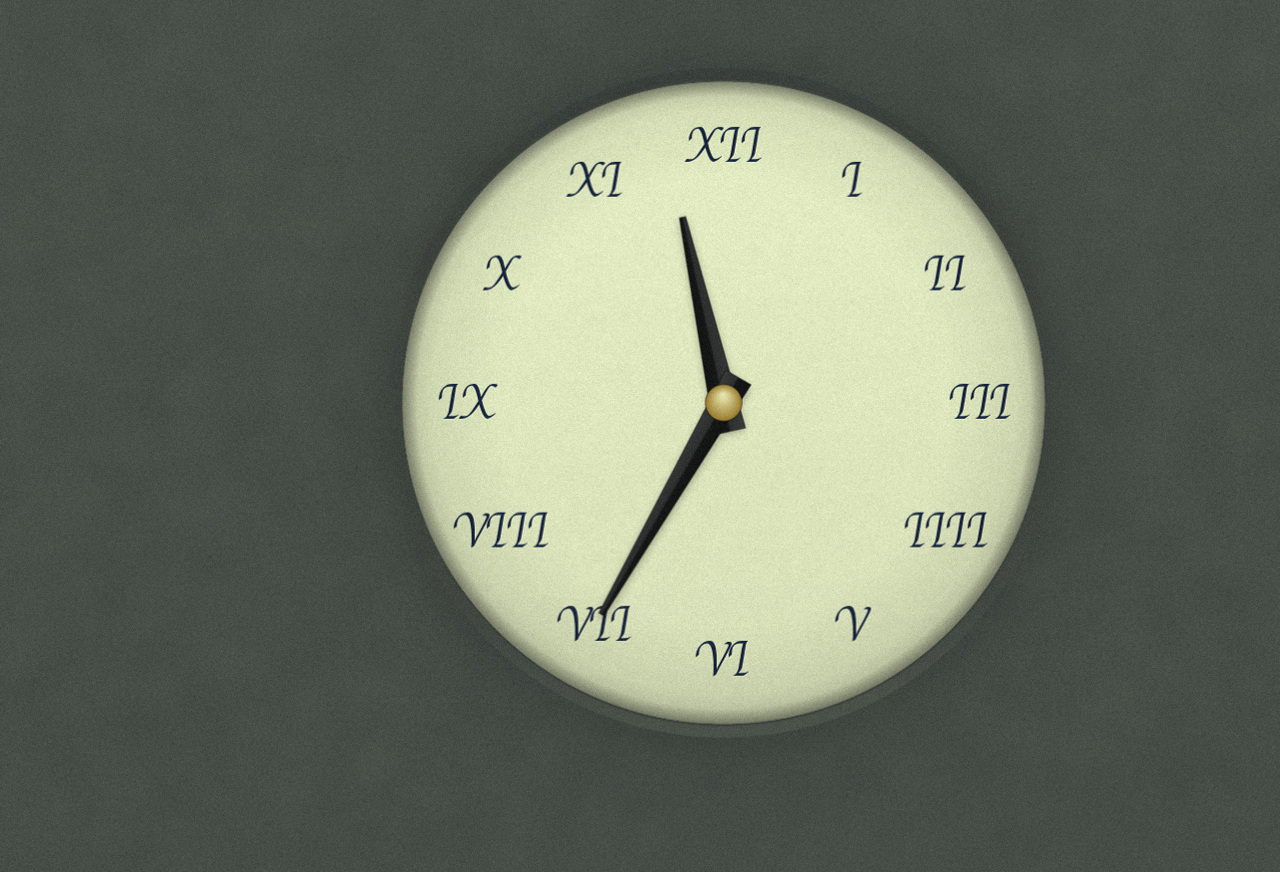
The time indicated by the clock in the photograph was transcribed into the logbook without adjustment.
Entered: 11:35
